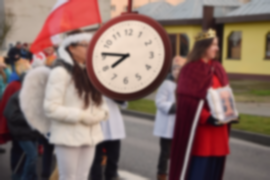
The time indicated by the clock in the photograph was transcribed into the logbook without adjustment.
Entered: 7:46
